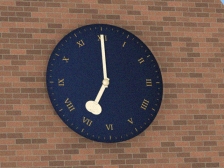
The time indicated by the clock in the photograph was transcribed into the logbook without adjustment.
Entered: 7:00
